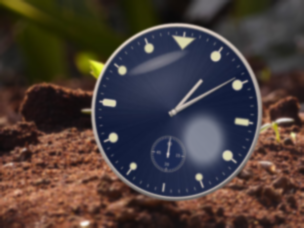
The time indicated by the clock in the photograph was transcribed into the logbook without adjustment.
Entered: 1:09
